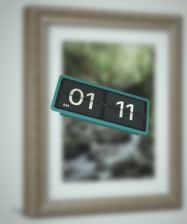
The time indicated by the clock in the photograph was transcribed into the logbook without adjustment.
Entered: 1:11
